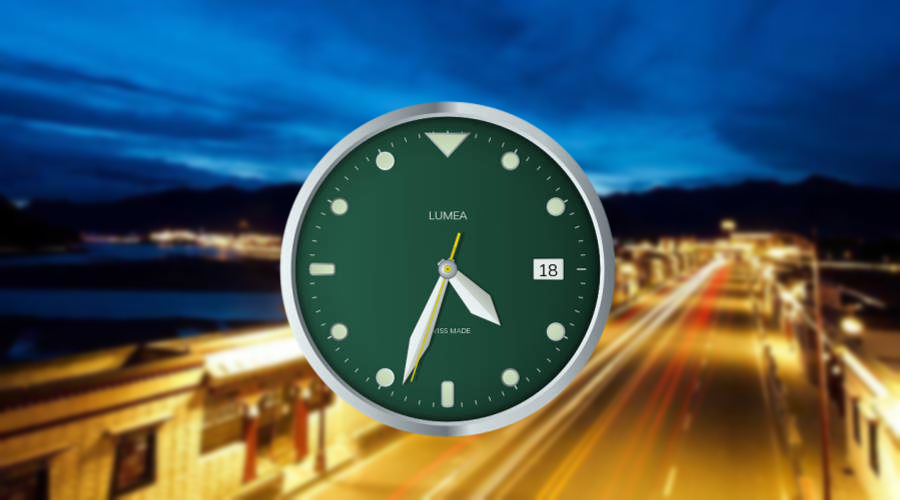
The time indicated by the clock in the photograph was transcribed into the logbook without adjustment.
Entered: 4:33:33
